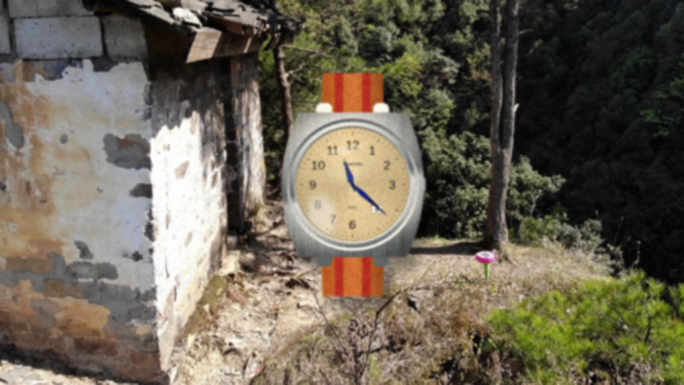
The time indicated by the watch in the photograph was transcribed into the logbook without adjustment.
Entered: 11:22
